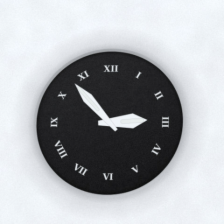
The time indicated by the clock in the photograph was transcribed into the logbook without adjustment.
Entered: 2:53
